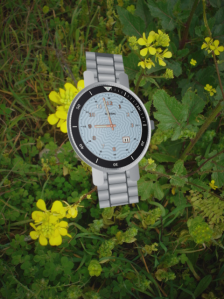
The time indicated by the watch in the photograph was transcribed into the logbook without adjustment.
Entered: 8:58
